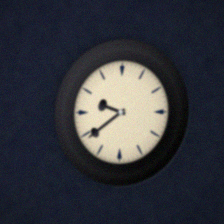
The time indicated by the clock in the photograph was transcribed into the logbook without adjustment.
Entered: 9:39
